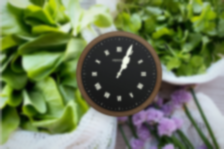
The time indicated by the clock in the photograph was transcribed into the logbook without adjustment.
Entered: 1:04
